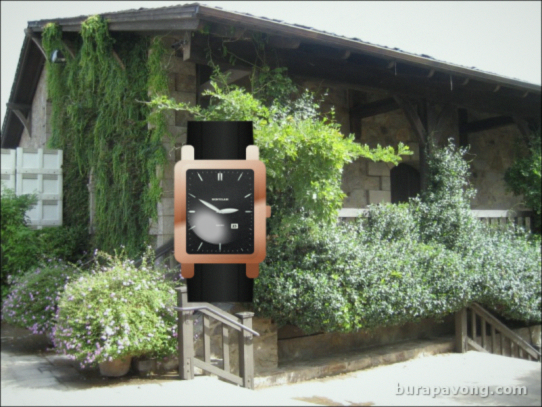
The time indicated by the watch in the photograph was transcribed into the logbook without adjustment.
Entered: 2:50
